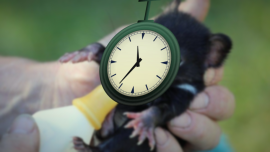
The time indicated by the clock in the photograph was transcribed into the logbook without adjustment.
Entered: 11:36
